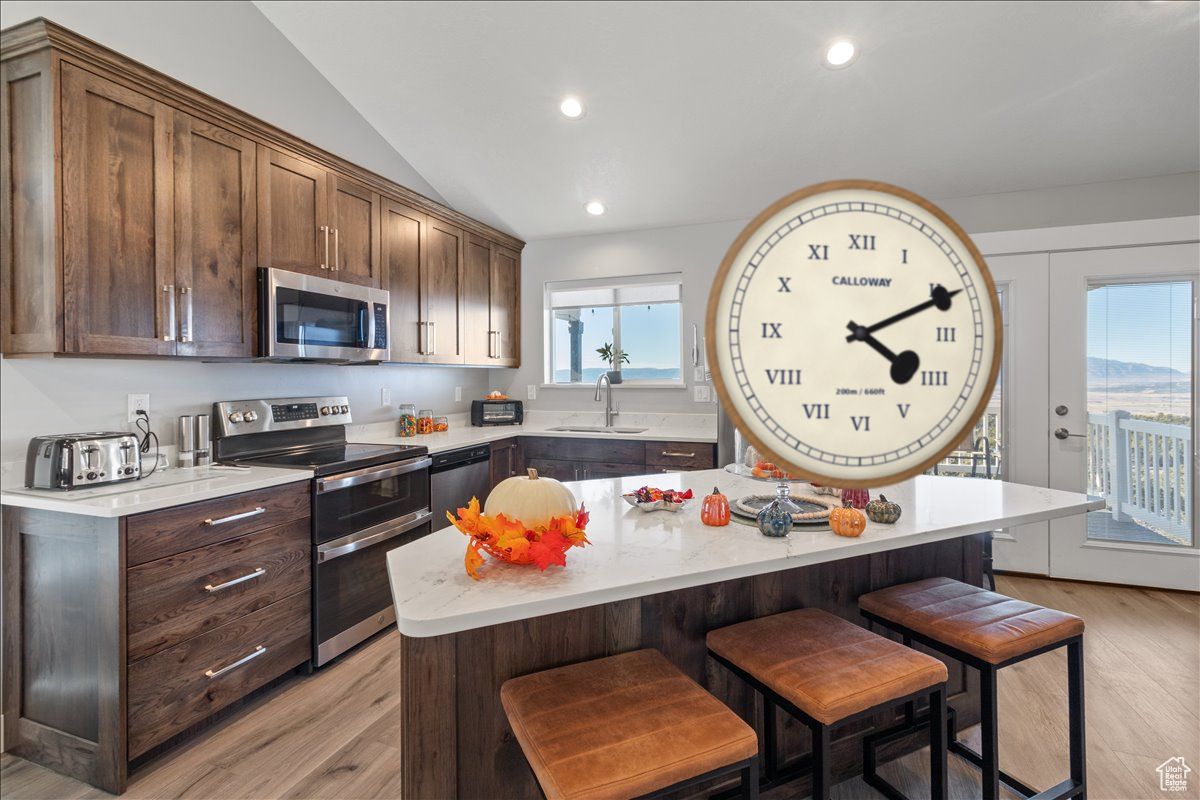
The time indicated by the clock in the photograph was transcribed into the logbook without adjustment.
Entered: 4:11
